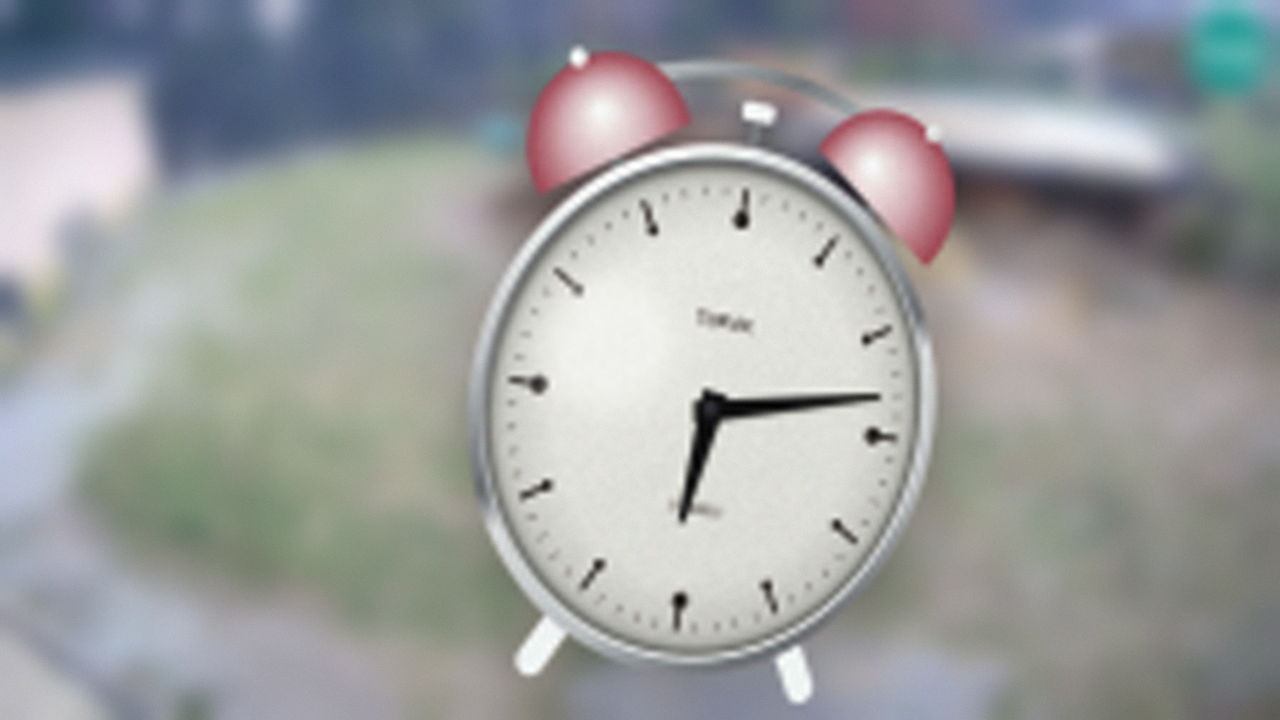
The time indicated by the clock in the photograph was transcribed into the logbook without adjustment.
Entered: 6:13
